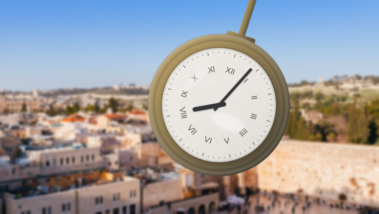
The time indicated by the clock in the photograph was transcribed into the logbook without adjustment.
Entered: 8:04
